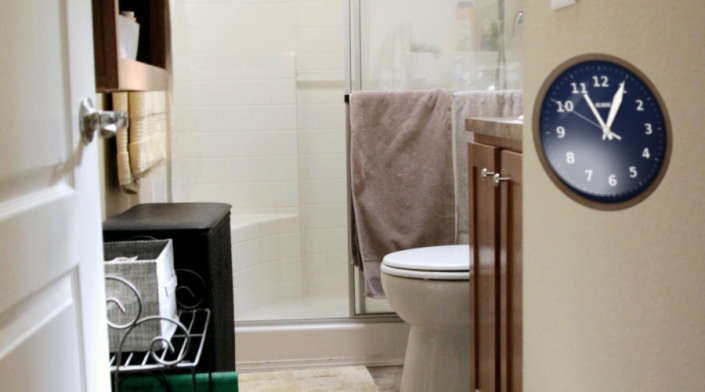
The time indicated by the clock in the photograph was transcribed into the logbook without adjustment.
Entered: 11:04:50
